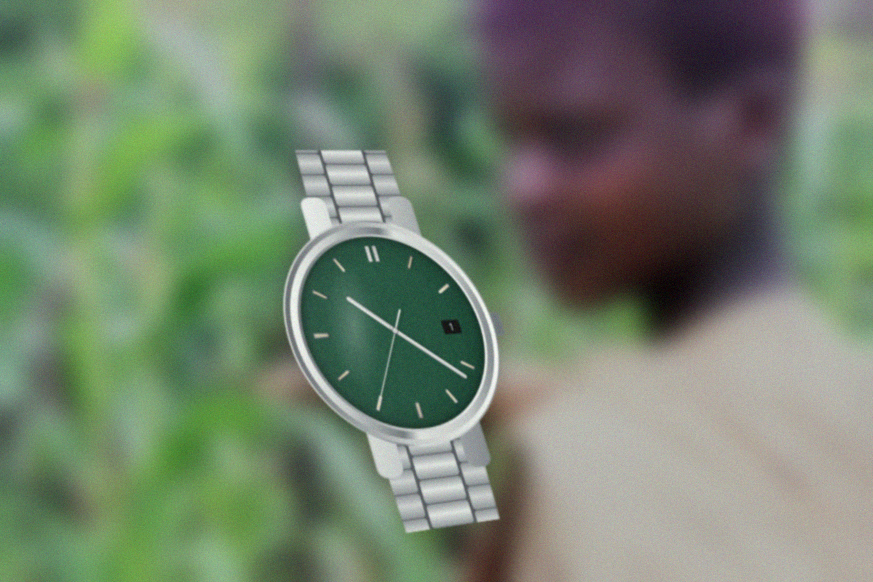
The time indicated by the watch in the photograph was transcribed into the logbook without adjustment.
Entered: 10:21:35
